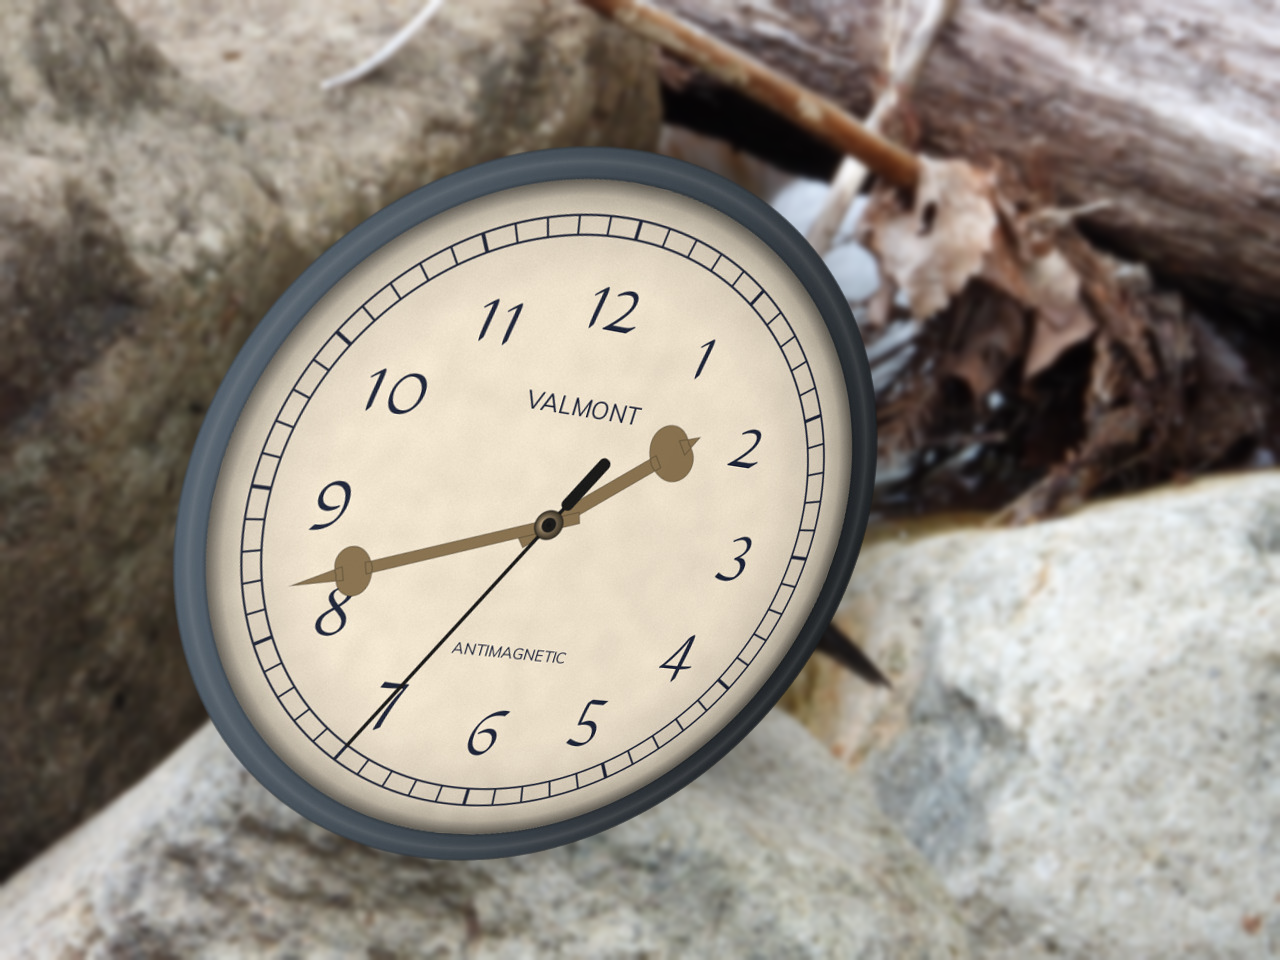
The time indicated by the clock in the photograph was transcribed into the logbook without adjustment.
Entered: 1:41:35
